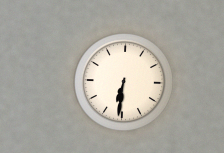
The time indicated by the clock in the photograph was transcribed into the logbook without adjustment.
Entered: 6:31
